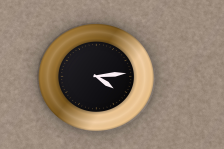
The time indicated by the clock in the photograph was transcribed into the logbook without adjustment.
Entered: 4:14
